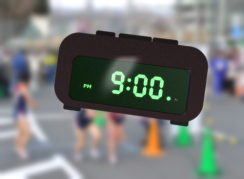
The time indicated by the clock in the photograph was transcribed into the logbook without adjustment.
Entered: 9:00
